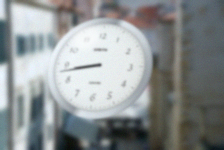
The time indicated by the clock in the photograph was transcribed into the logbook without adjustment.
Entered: 8:43
